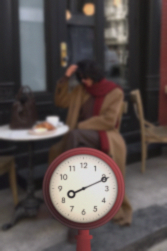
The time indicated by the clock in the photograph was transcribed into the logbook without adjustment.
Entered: 8:11
